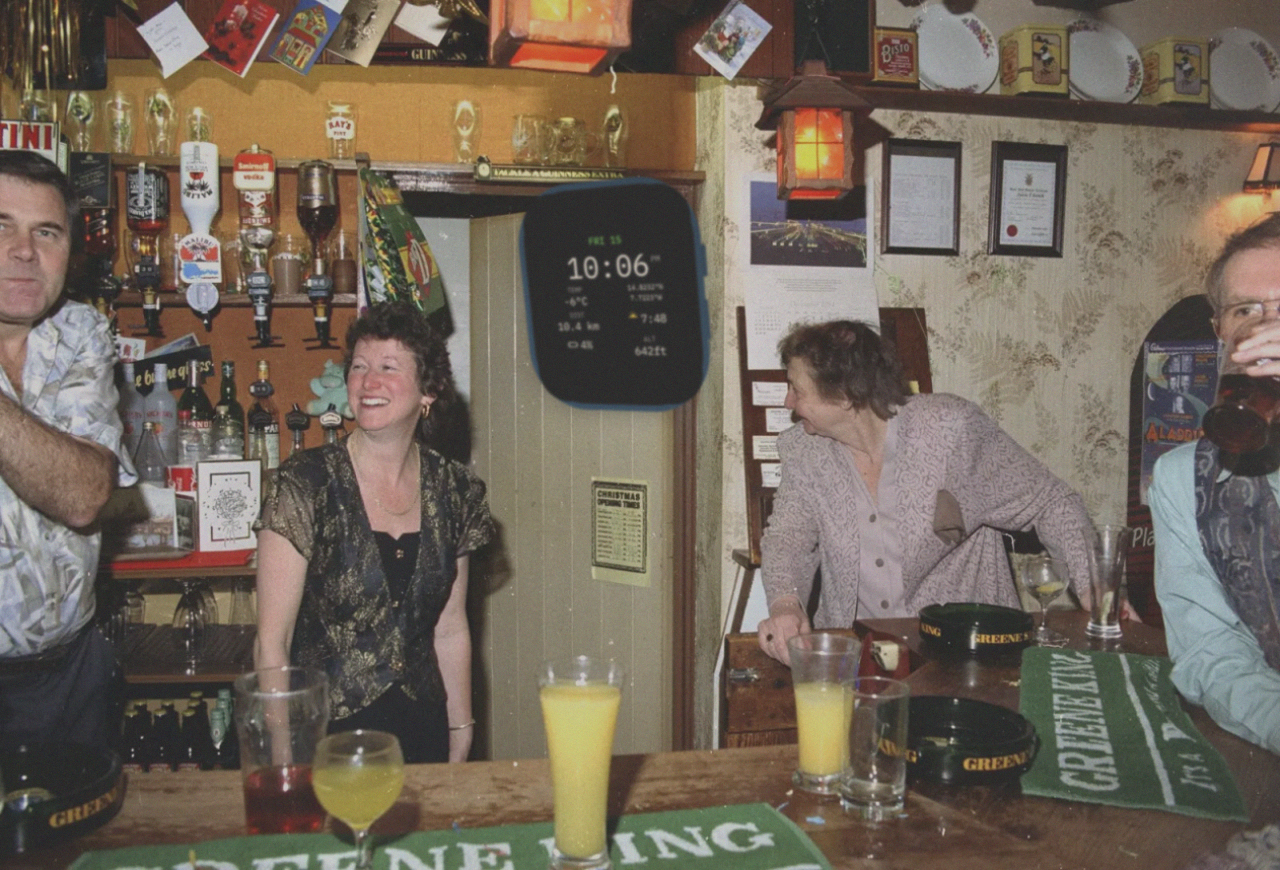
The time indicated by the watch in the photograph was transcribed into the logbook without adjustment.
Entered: 10:06
